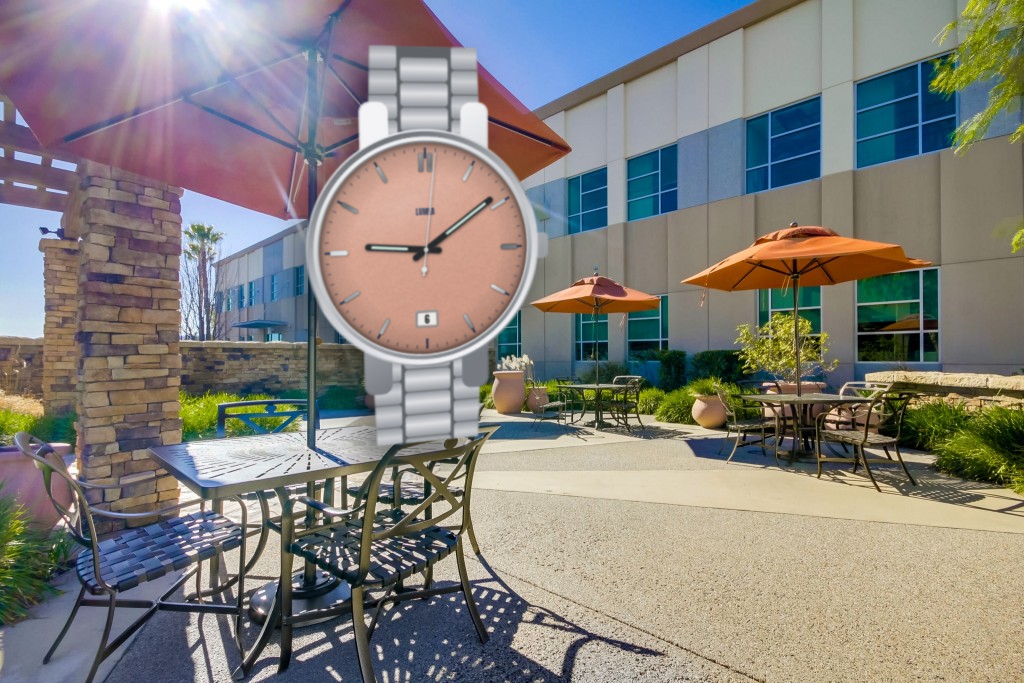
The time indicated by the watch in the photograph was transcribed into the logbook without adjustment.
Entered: 9:09:01
